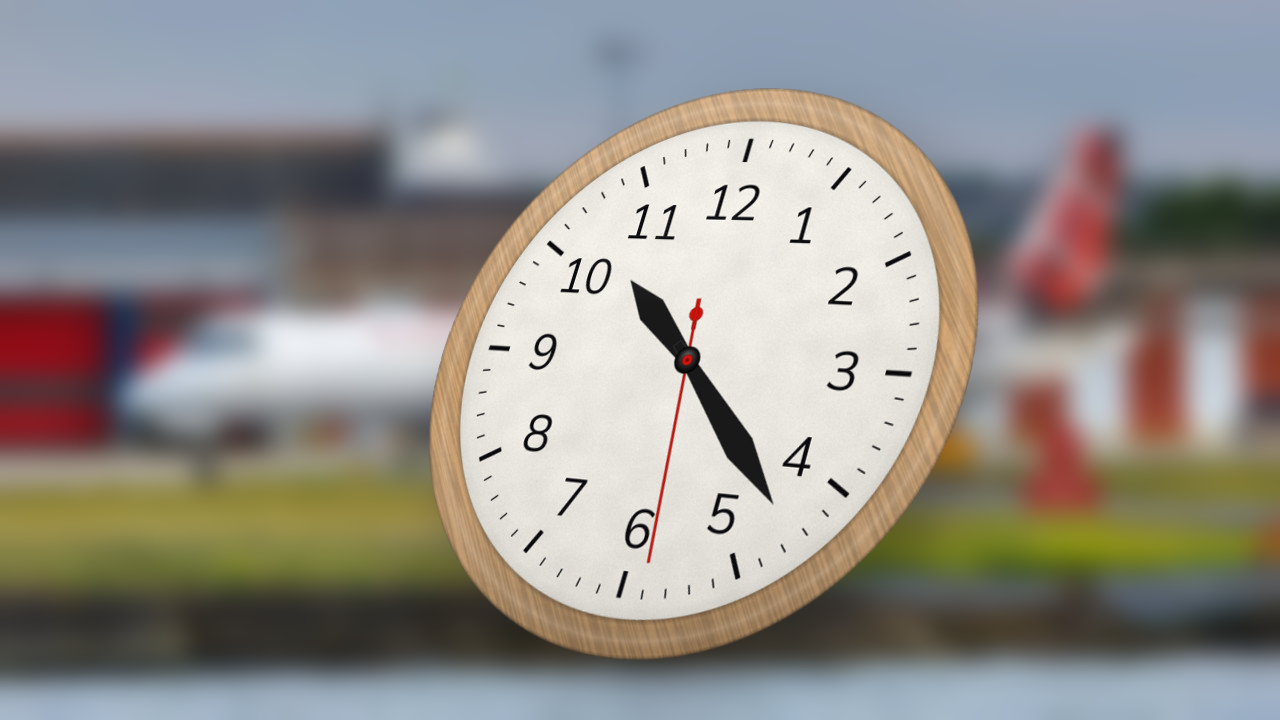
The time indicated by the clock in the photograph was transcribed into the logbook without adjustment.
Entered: 10:22:29
